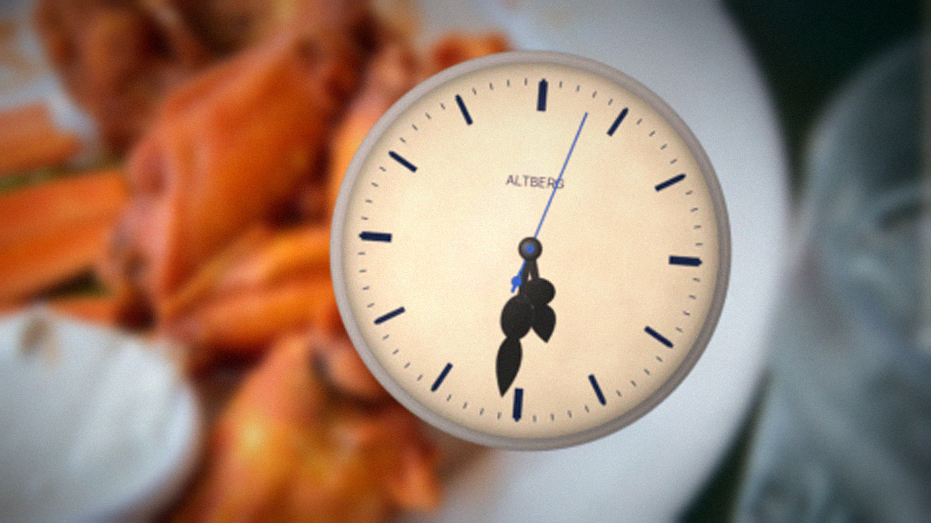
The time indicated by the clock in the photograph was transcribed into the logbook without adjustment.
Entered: 5:31:03
